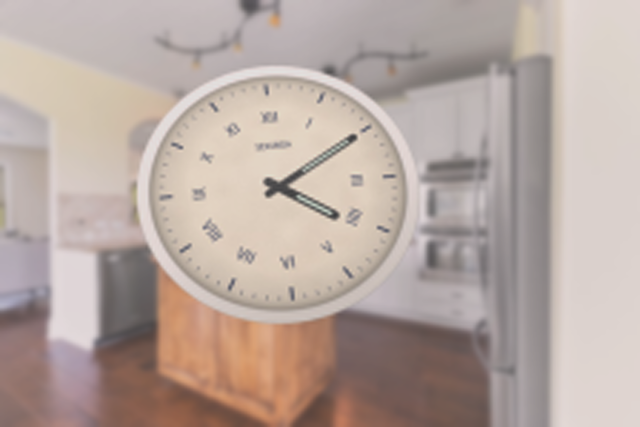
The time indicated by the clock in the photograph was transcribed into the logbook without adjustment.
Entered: 4:10
